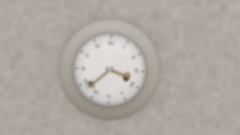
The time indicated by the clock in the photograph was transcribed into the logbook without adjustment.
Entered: 3:38
